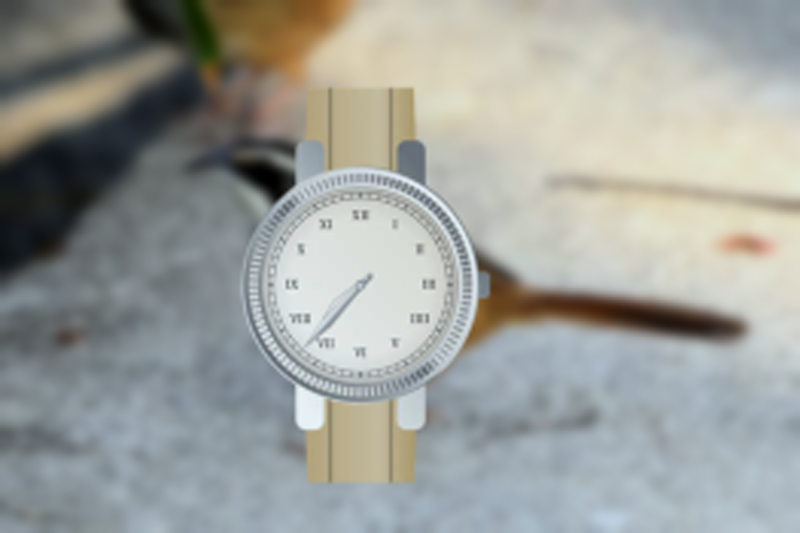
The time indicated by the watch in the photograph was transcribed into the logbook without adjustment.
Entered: 7:37
